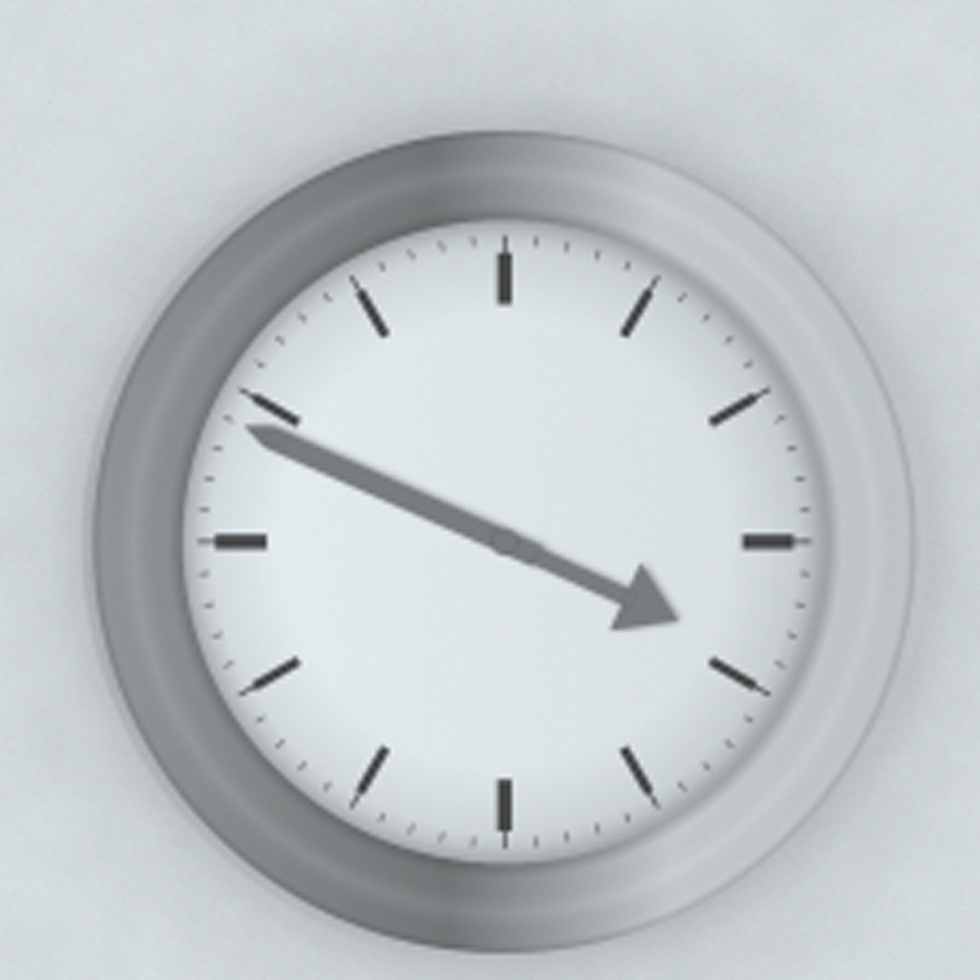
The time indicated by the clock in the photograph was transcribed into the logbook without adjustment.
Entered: 3:49
